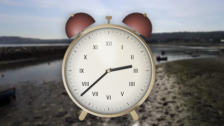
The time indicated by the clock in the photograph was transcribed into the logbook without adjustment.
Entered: 2:38
